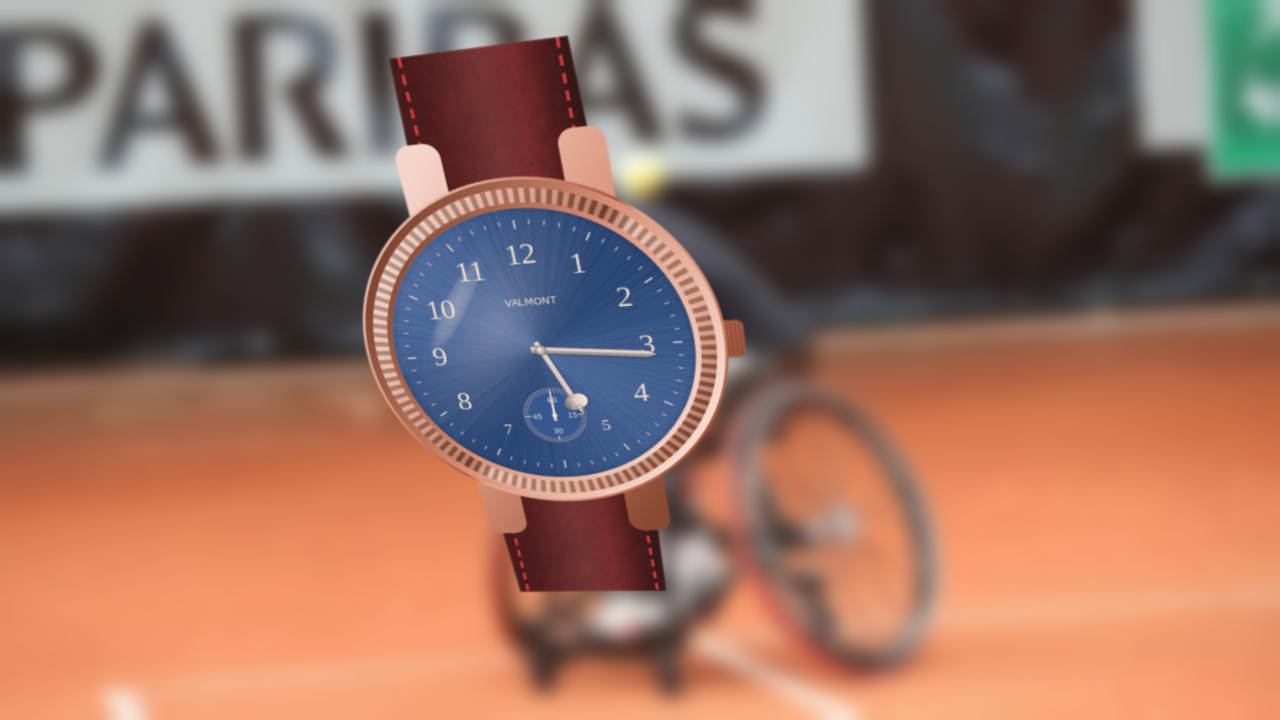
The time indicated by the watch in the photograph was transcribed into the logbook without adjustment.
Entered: 5:16
